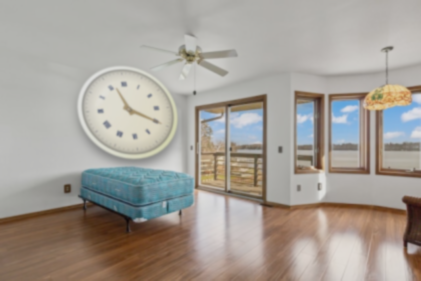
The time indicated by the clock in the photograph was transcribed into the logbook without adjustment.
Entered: 11:20
